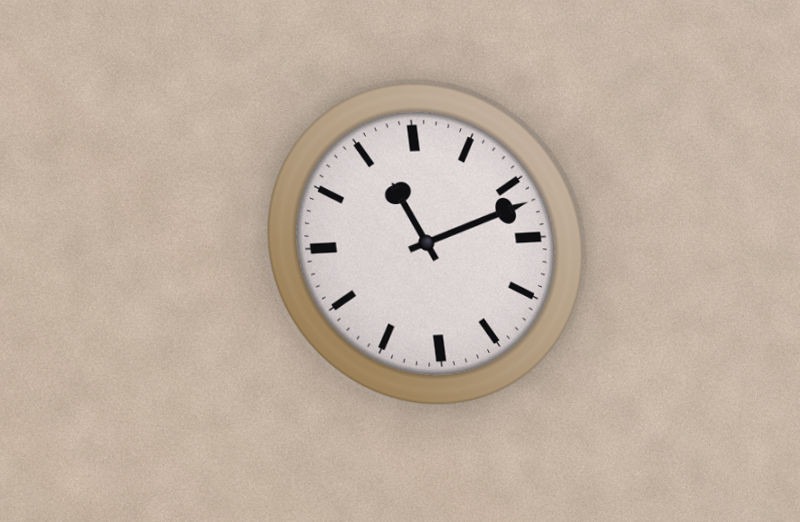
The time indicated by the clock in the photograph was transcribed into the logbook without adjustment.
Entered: 11:12
